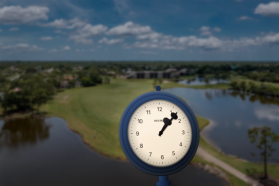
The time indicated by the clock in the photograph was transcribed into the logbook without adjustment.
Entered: 1:07
